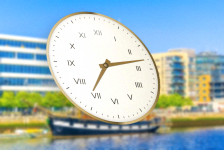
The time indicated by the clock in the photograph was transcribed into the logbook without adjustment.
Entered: 7:13
